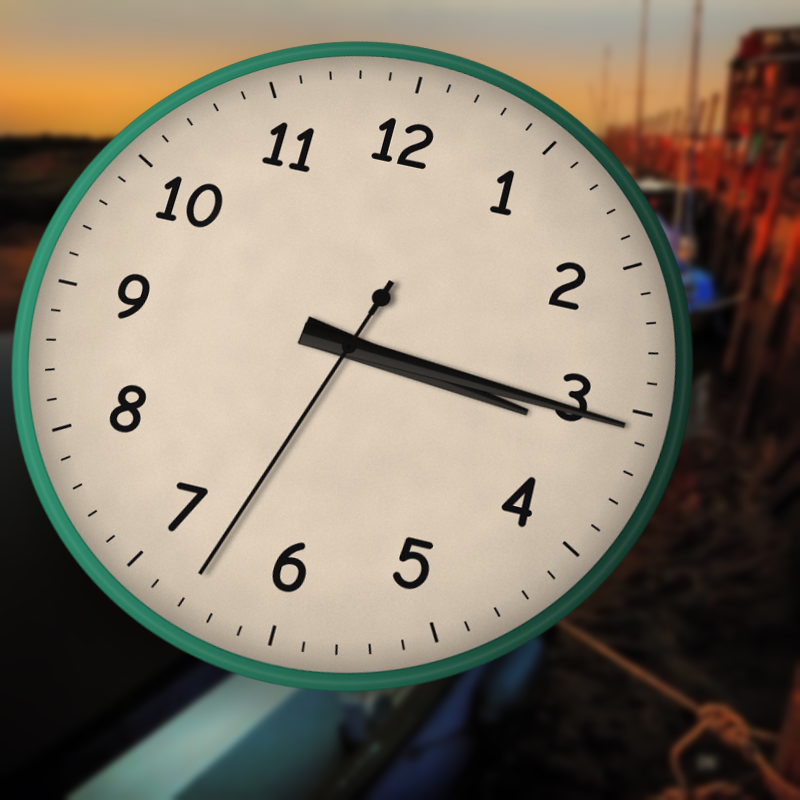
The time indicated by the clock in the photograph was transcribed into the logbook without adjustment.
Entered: 3:15:33
